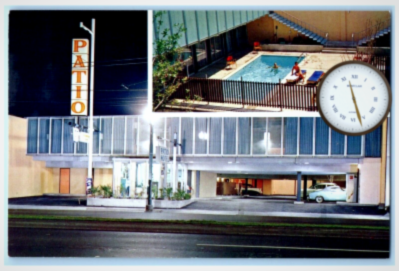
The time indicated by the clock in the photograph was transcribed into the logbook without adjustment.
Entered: 11:27
